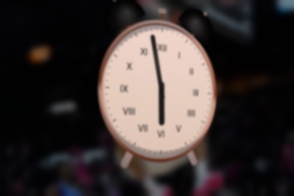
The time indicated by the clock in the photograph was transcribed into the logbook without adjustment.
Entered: 5:58
